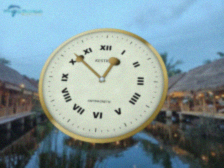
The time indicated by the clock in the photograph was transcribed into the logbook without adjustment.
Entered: 12:52
